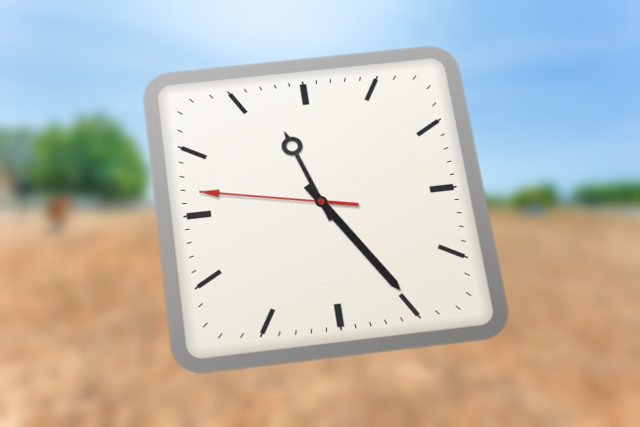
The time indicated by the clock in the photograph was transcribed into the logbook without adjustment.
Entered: 11:24:47
